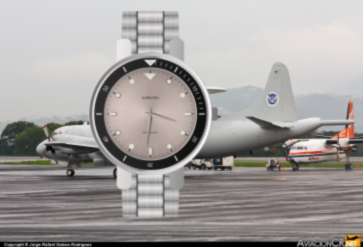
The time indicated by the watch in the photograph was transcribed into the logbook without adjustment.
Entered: 3:31
